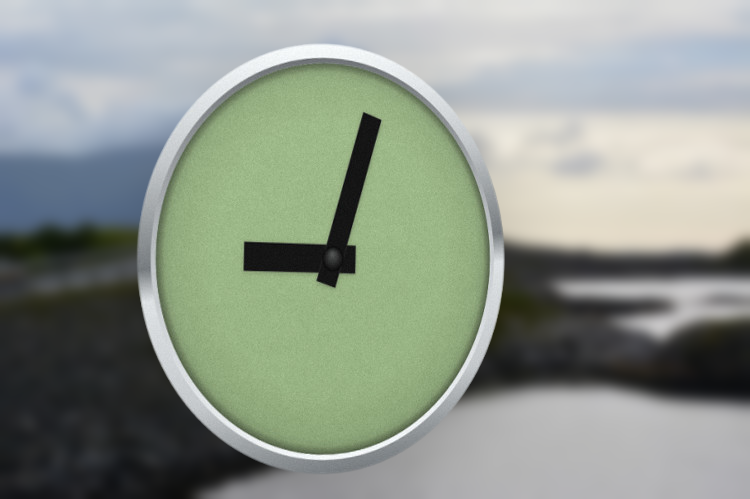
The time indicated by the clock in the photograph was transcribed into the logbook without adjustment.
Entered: 9:03
